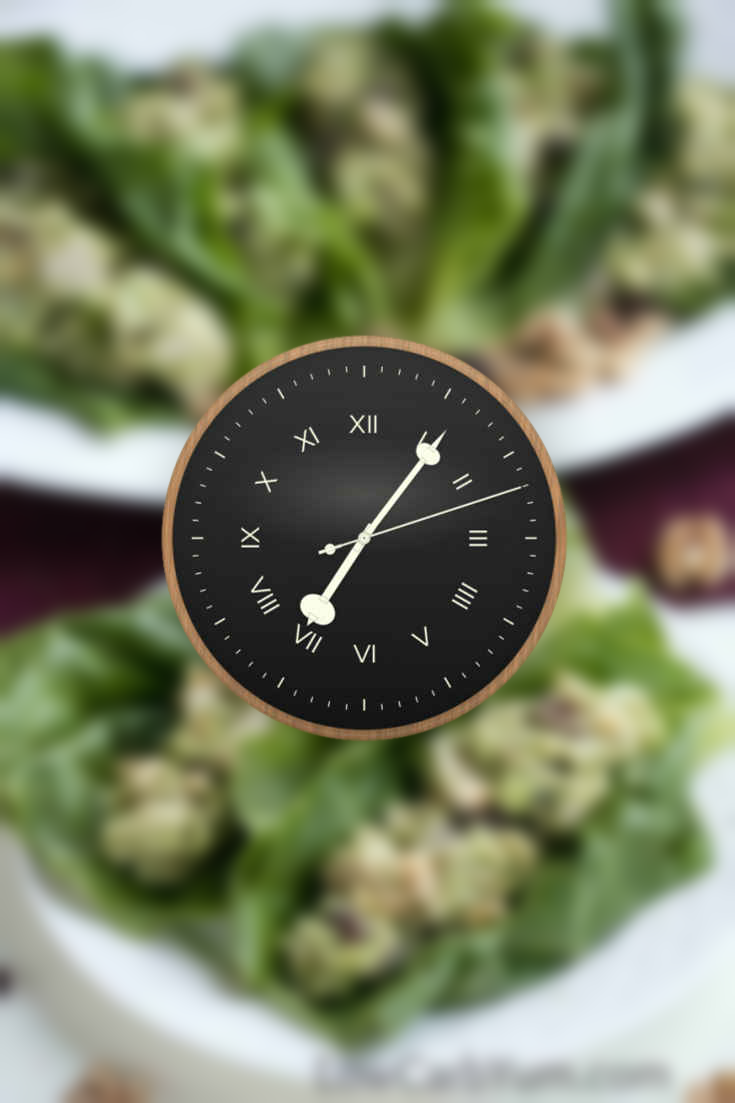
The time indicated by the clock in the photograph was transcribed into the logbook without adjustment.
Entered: 7:06:12
